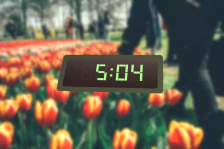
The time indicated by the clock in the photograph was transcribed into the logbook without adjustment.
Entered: 5:04
